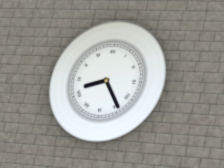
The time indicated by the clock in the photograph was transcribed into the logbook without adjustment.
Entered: 8:24
